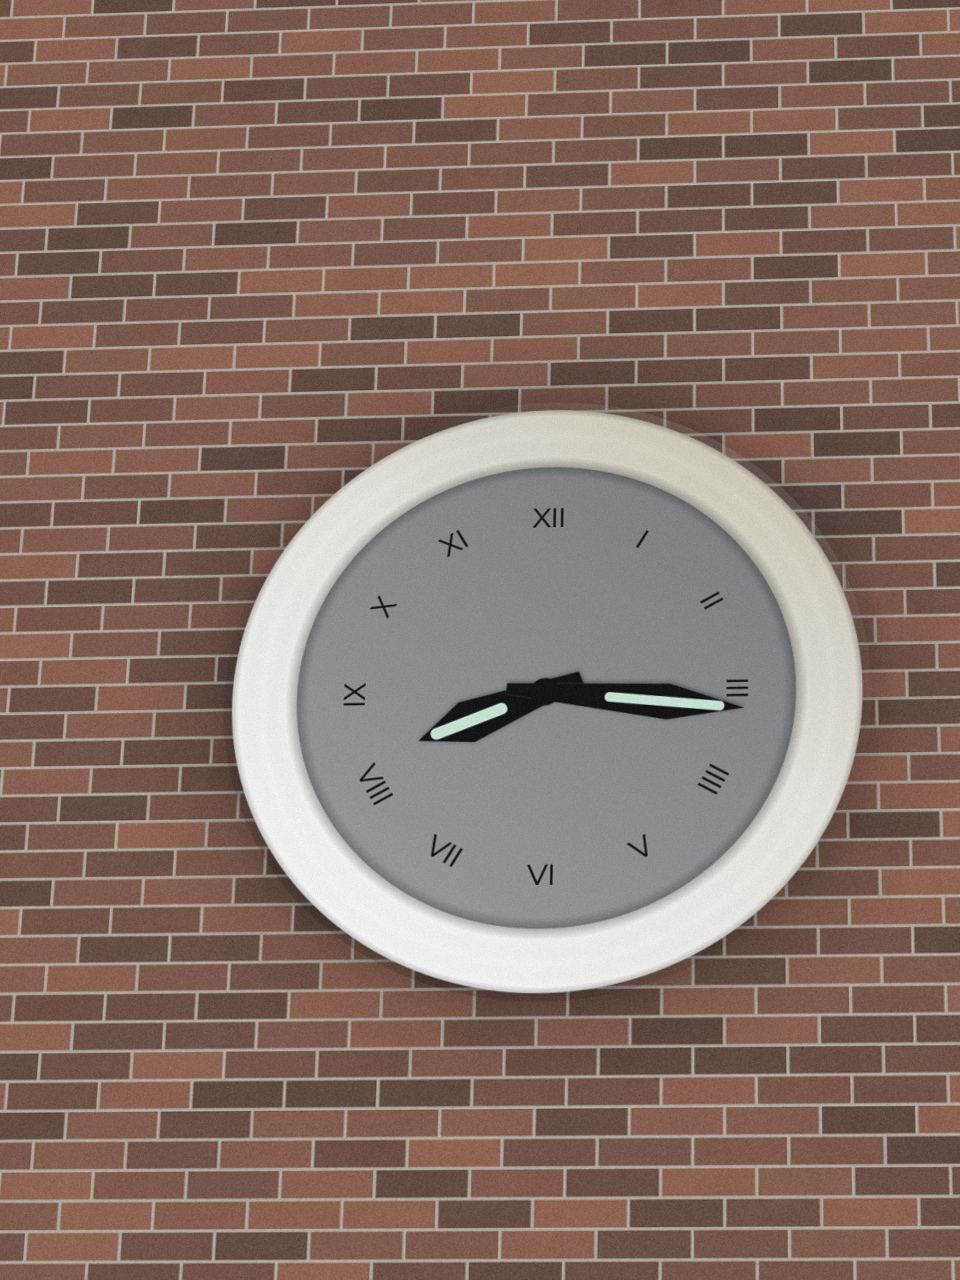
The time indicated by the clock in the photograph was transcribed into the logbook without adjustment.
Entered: 8:16
